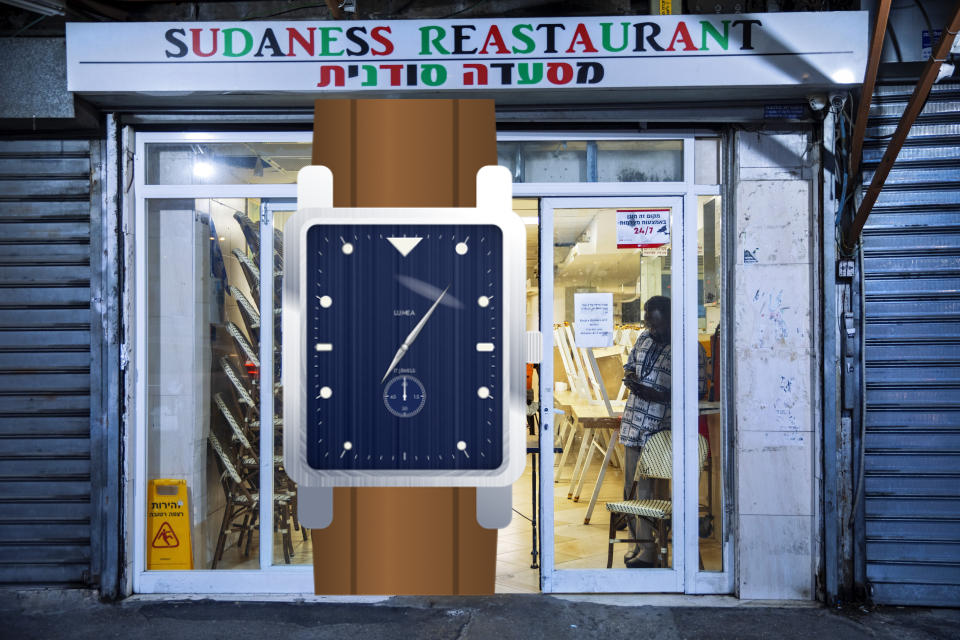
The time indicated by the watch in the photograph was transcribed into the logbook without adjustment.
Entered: 7:06
